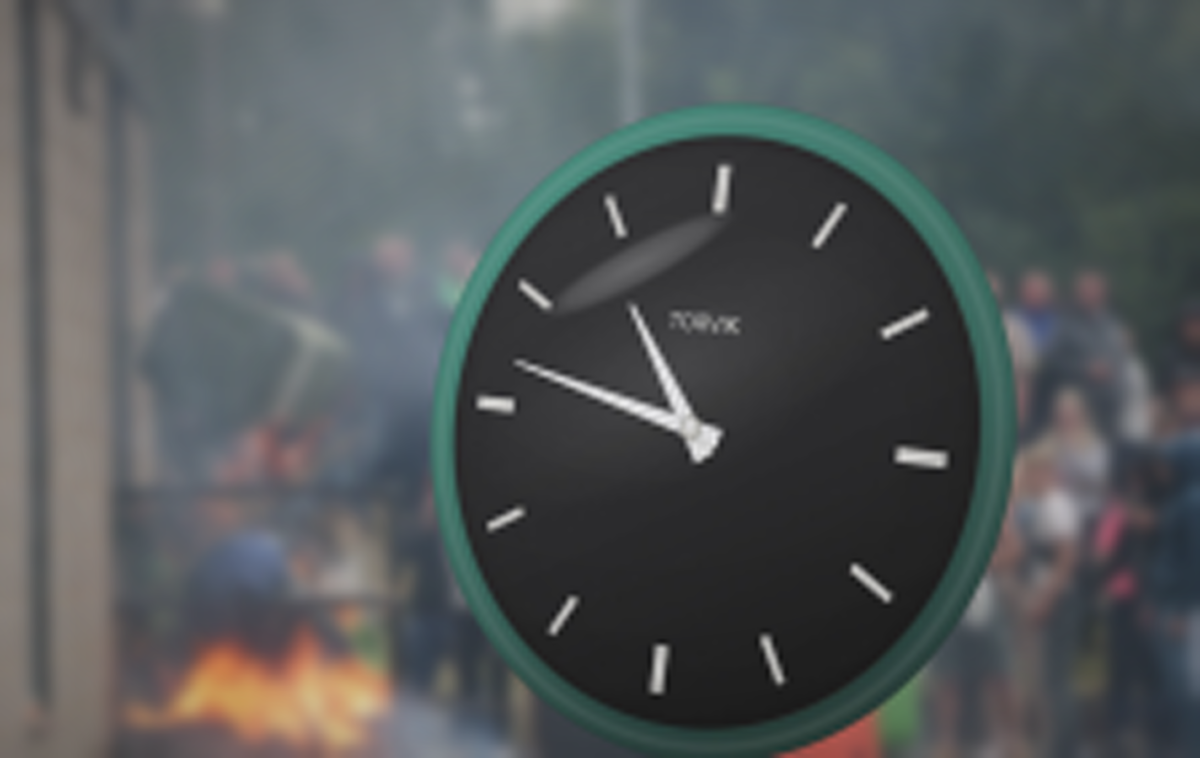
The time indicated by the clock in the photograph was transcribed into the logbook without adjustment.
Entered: 10:47
